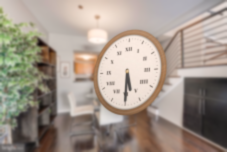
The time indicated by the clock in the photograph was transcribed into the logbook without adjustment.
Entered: 5:30
